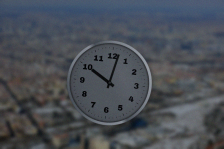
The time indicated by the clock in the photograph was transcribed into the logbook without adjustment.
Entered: 10:02
